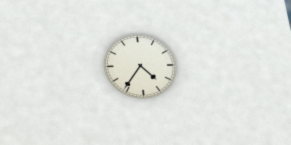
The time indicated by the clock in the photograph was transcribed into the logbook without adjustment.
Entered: 4:36
